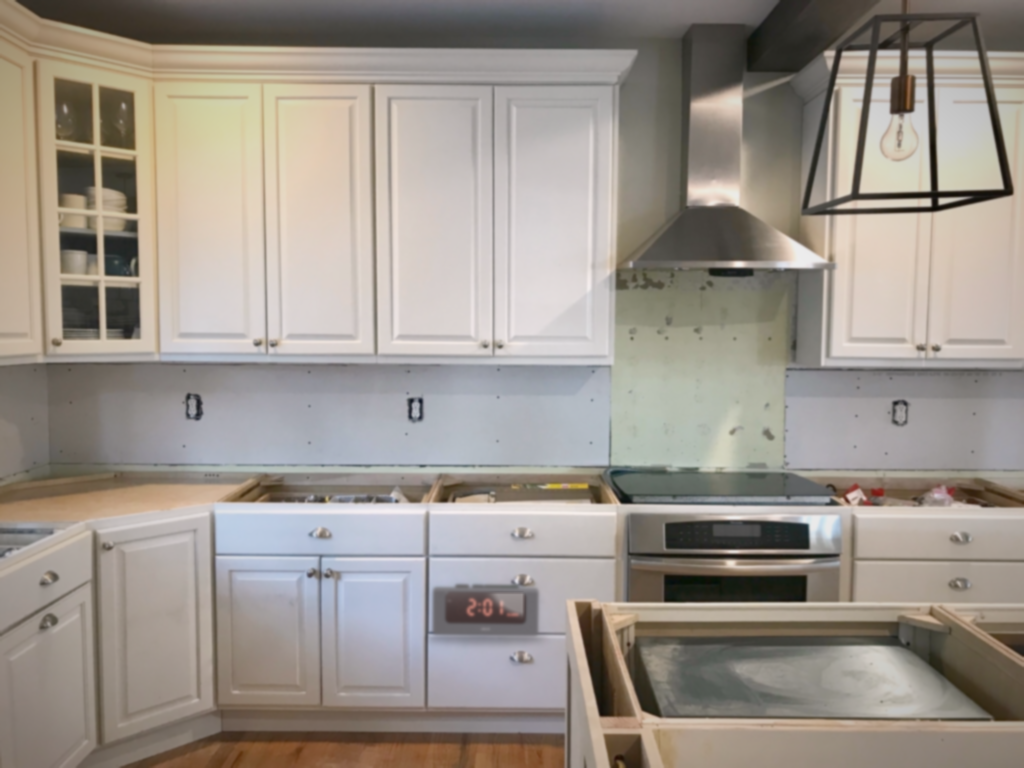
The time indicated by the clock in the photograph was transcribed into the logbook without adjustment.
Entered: 2:01
